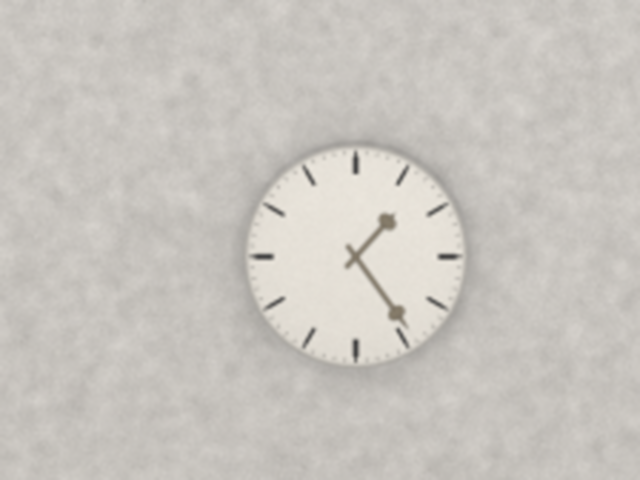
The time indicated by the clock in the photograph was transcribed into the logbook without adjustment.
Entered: 1:24
